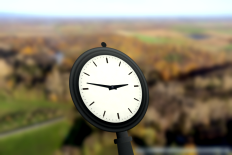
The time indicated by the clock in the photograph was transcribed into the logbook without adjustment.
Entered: 2:47
